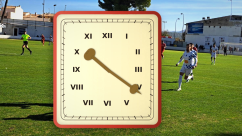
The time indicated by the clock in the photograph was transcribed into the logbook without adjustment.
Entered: 10:21
